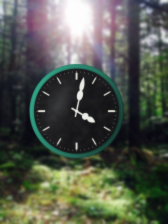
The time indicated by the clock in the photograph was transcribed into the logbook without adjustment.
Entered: 4:02
